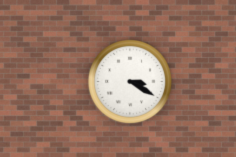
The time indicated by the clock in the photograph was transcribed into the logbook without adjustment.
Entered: 3:20
